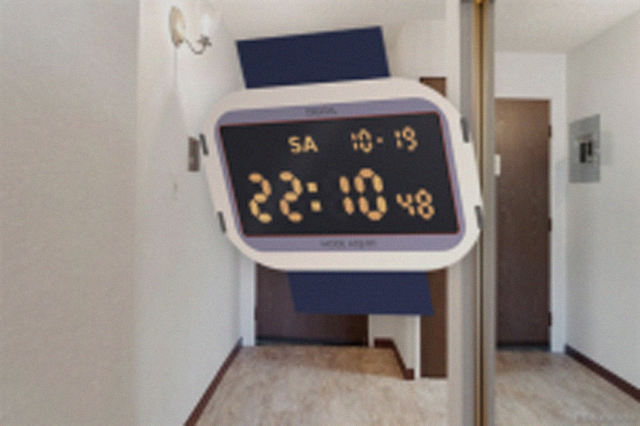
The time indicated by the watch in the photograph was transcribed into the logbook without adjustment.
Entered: 22:10:48
